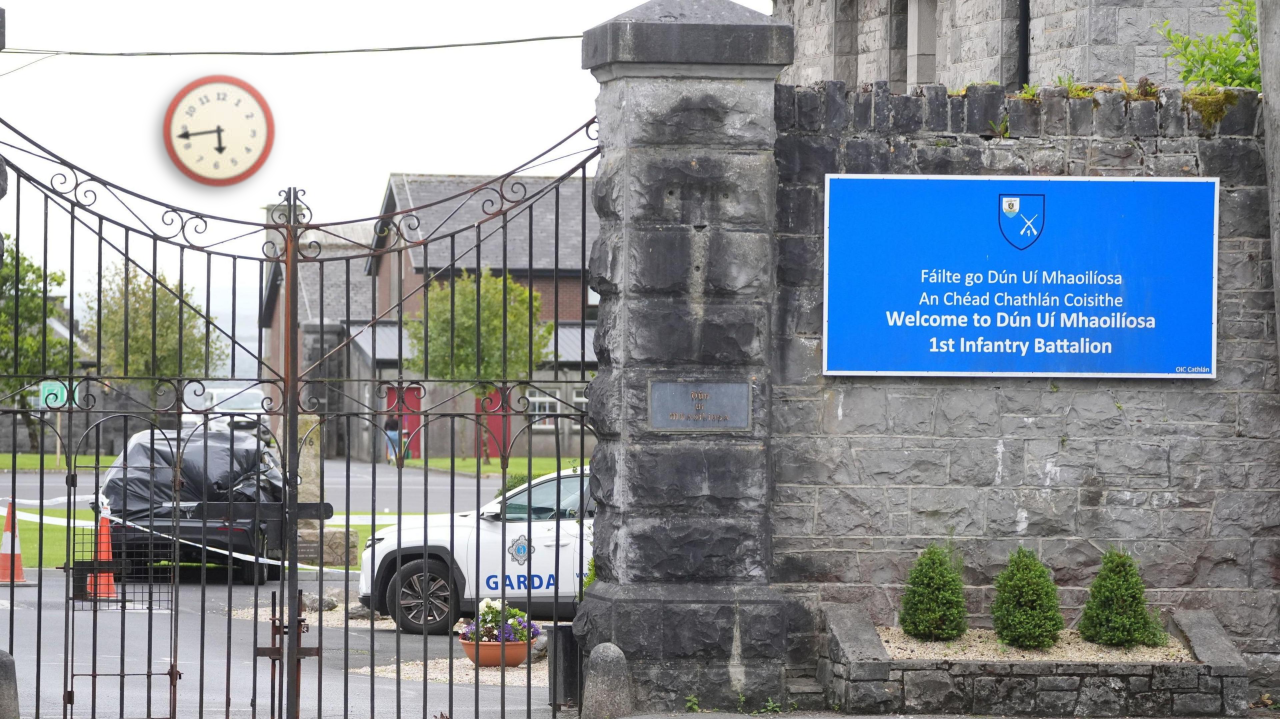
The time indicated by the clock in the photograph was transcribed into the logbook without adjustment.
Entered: 5:43
